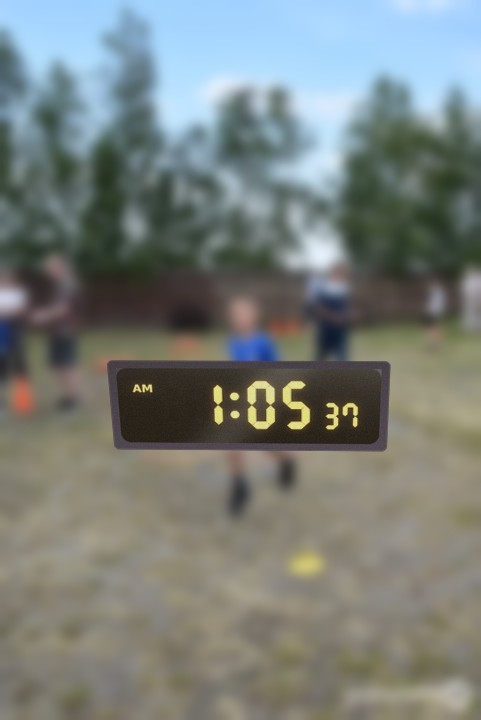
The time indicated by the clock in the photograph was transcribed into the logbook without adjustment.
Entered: 1:05:37
